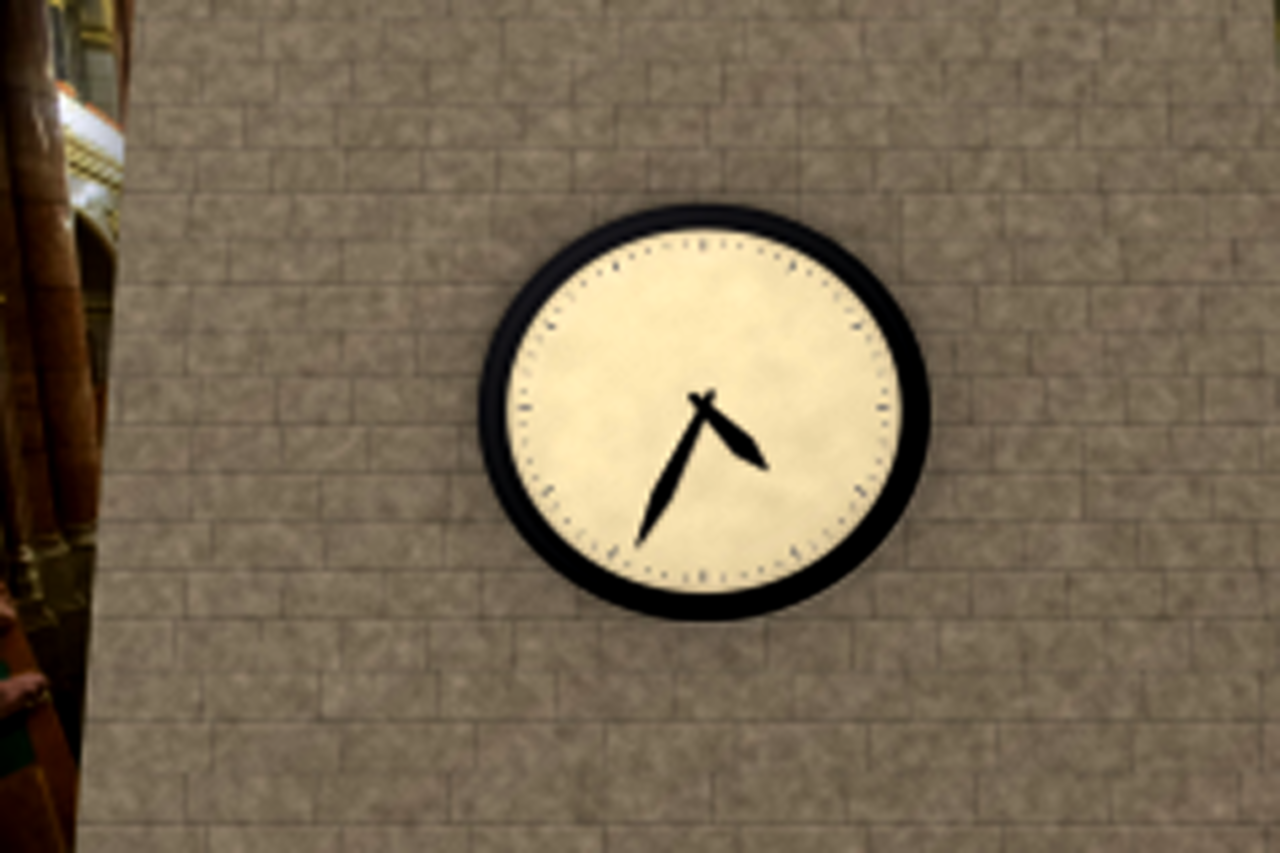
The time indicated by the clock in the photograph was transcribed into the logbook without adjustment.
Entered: 4:34
